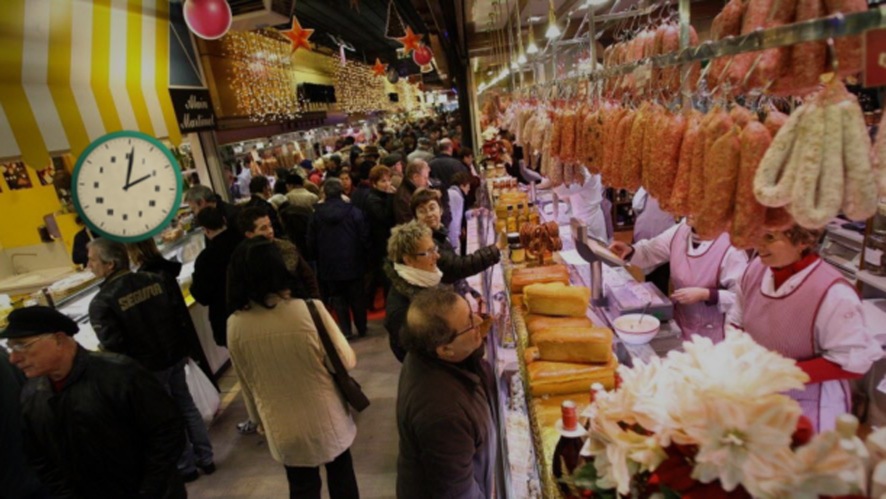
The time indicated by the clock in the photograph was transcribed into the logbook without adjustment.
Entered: 2:01
